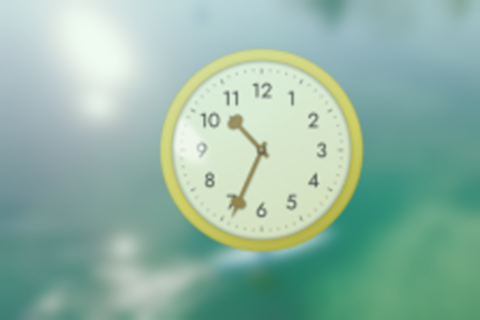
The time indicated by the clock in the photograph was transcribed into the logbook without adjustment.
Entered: 10:34
